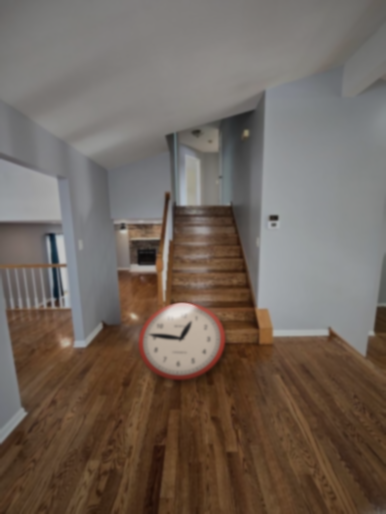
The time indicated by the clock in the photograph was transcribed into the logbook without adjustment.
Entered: 12:46
